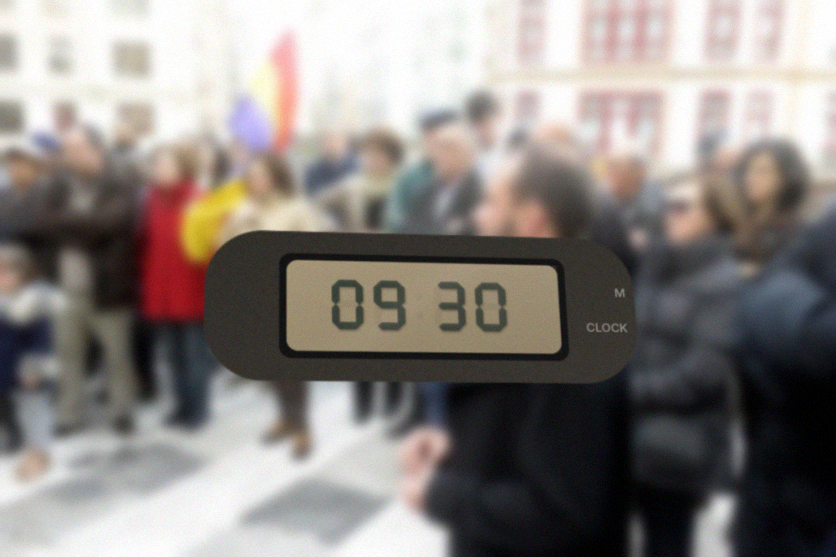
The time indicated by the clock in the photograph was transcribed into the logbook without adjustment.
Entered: 9:30
